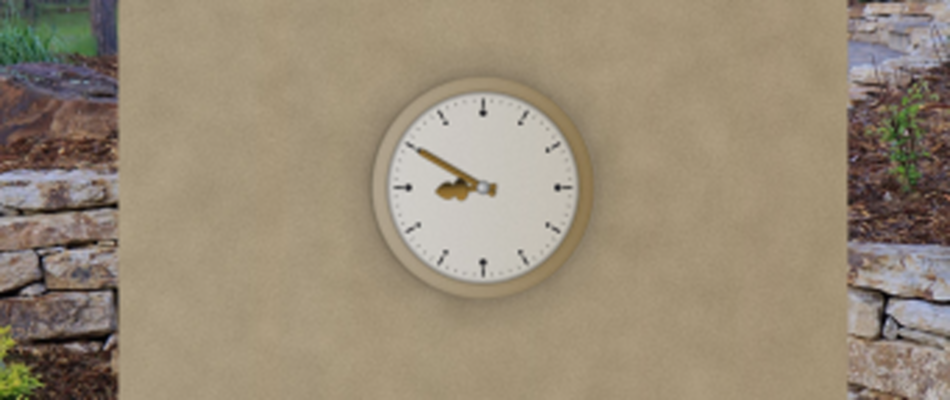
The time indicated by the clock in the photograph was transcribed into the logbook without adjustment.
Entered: 8:50
